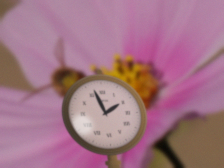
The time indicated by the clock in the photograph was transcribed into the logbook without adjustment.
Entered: 1:57
